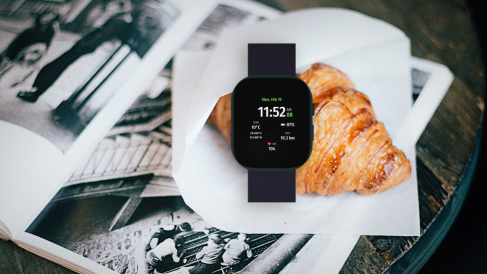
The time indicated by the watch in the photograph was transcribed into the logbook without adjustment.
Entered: 11:52
